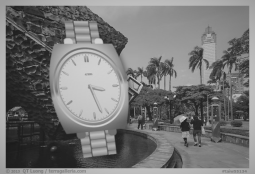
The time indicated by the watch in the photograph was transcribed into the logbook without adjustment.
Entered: 3:27
